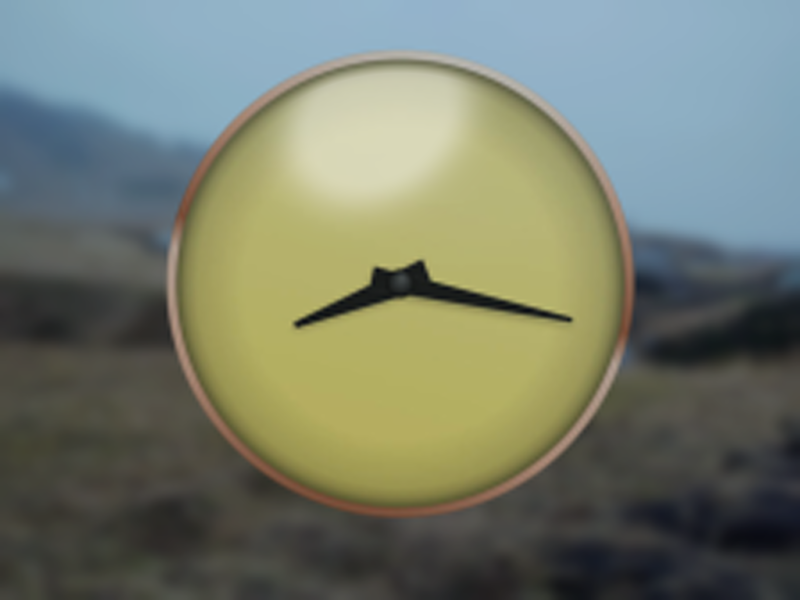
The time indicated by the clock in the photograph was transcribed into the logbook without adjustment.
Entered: 8:17
